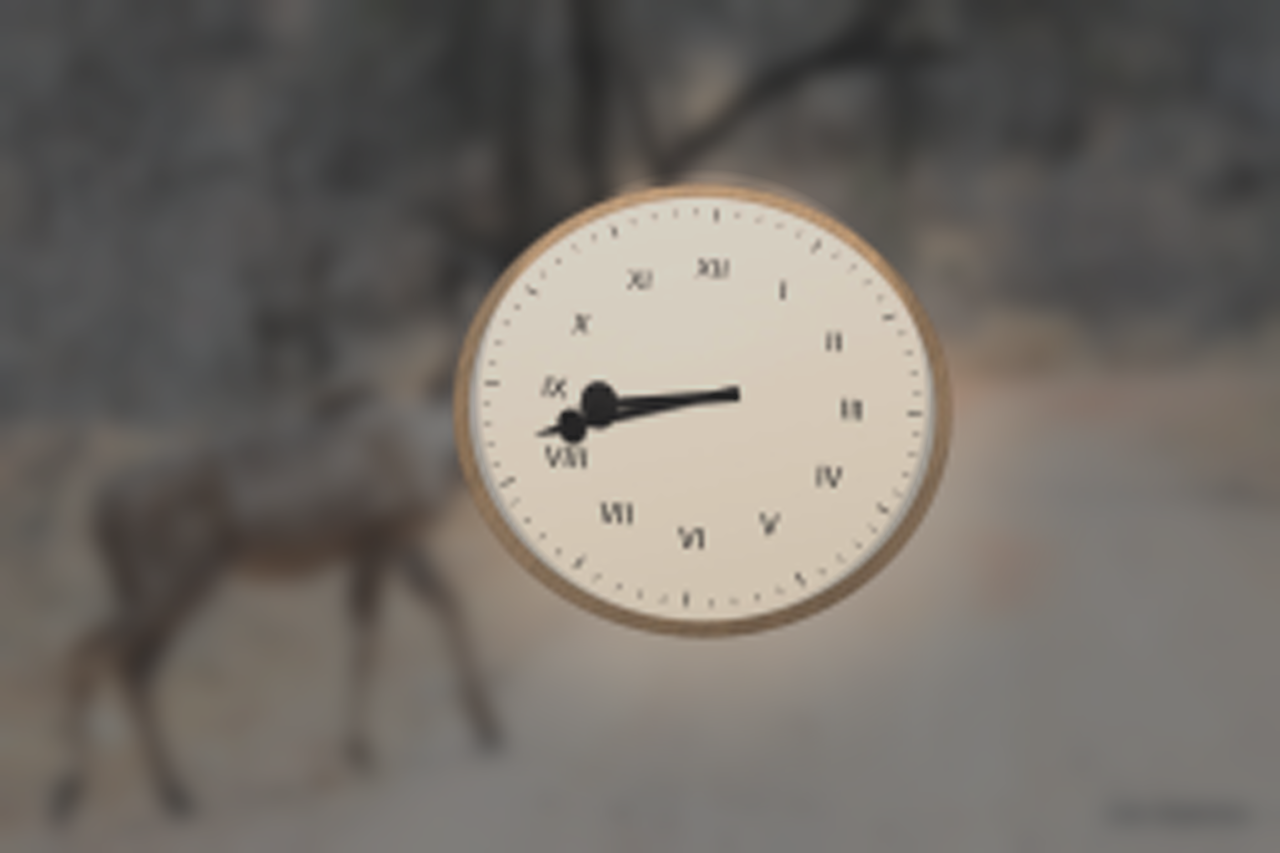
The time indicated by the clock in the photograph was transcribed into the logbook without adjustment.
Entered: 8:42
